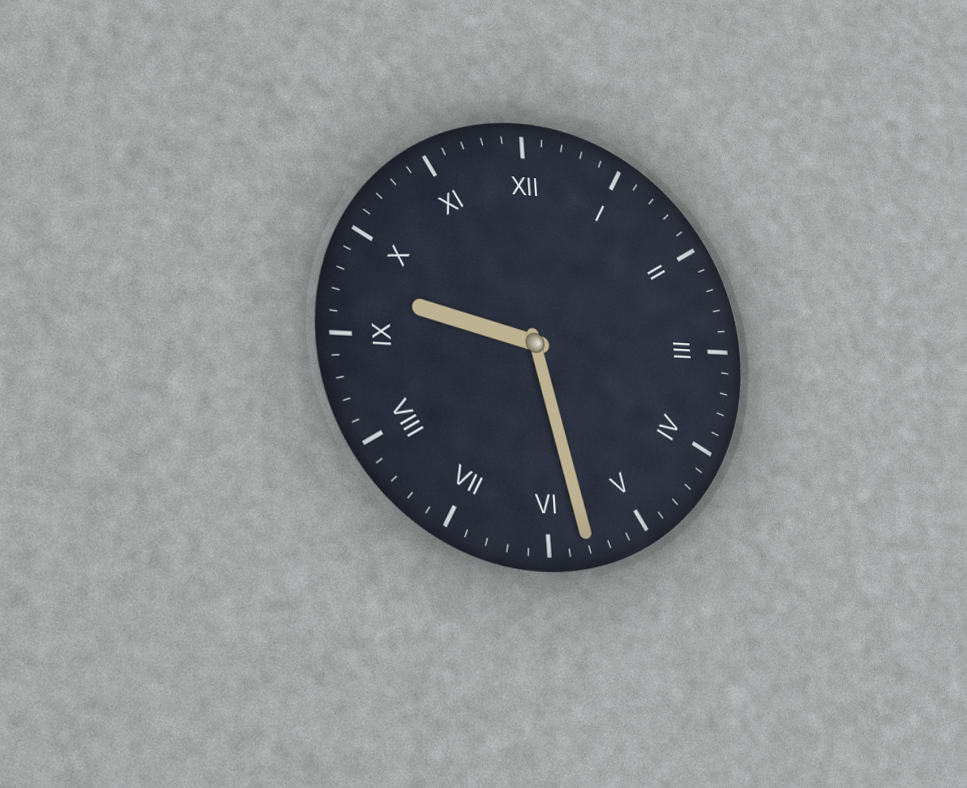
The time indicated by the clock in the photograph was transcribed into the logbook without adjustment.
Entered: 9:28
